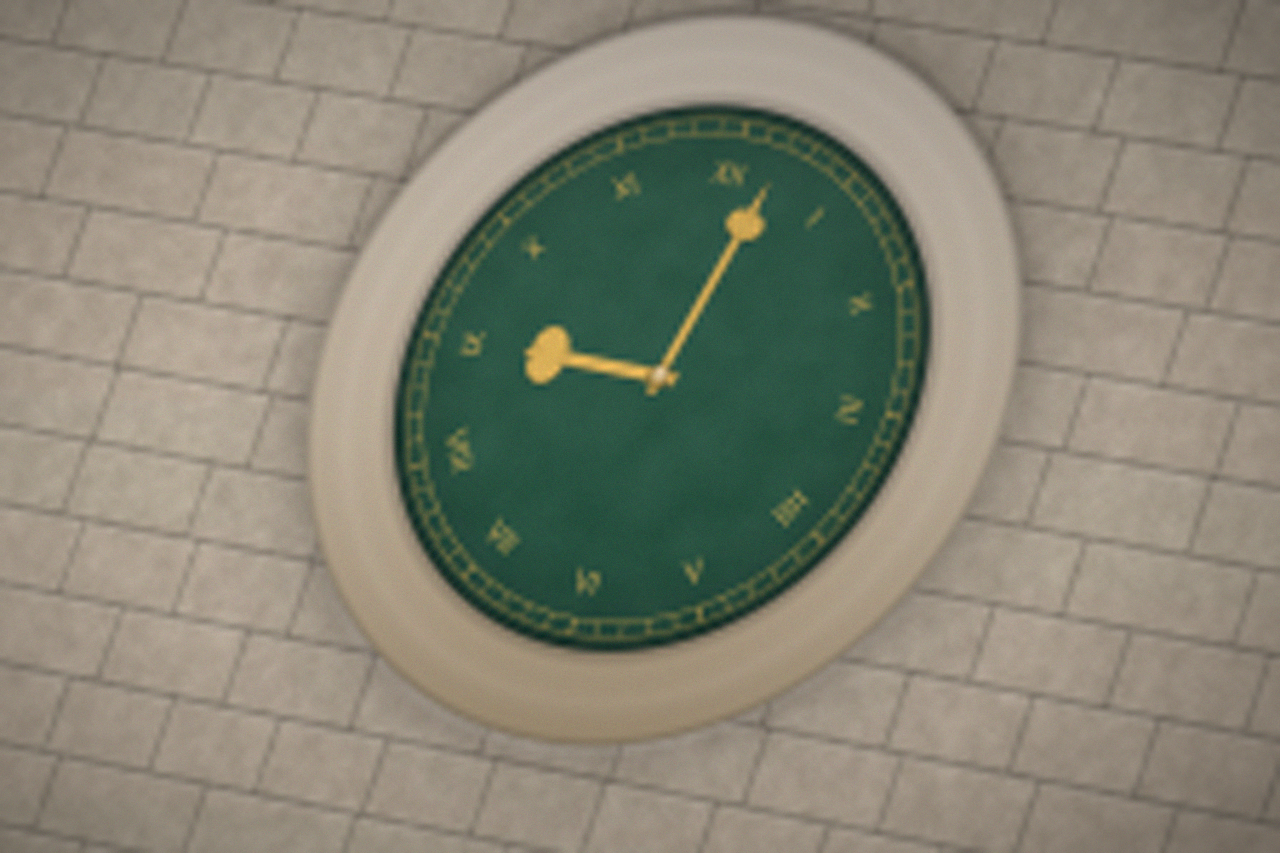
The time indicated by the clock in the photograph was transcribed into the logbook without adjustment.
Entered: 9:02
